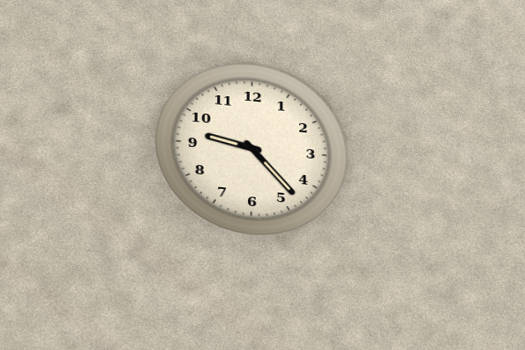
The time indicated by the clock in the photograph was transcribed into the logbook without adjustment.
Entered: 9:23
